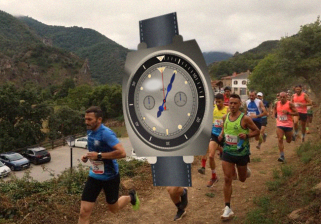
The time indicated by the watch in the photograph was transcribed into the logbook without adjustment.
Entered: 7:05
